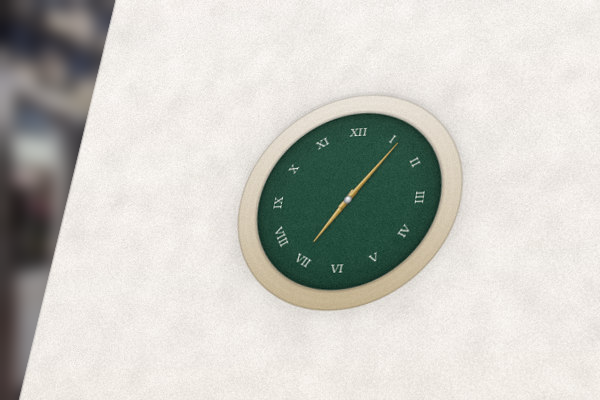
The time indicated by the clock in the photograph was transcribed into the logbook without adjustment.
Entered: 7:06
